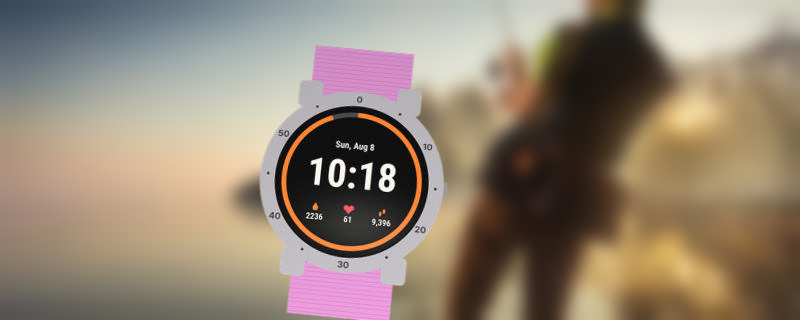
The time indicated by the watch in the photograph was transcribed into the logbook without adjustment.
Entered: 10:18
